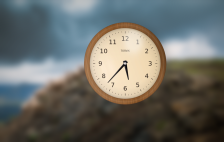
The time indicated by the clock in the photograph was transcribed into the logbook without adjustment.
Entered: 5:37
